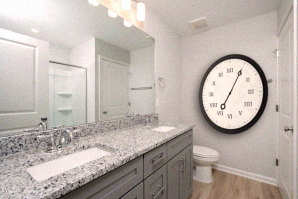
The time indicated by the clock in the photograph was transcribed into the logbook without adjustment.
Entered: 7:05
